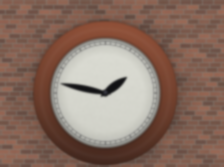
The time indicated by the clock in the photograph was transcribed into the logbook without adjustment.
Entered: 1:47
